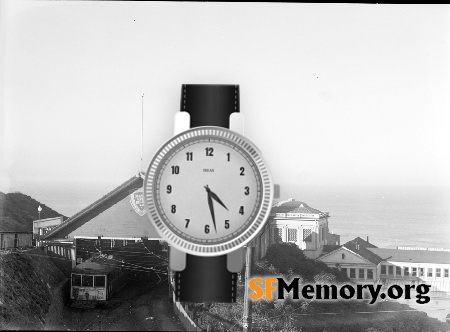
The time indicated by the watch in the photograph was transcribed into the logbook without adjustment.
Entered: 4:28
